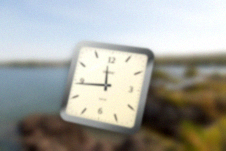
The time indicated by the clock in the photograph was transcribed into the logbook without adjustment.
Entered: 11:44
